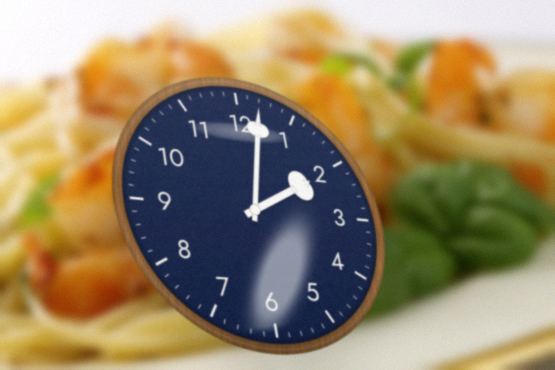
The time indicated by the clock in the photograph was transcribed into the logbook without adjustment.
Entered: 2:02
